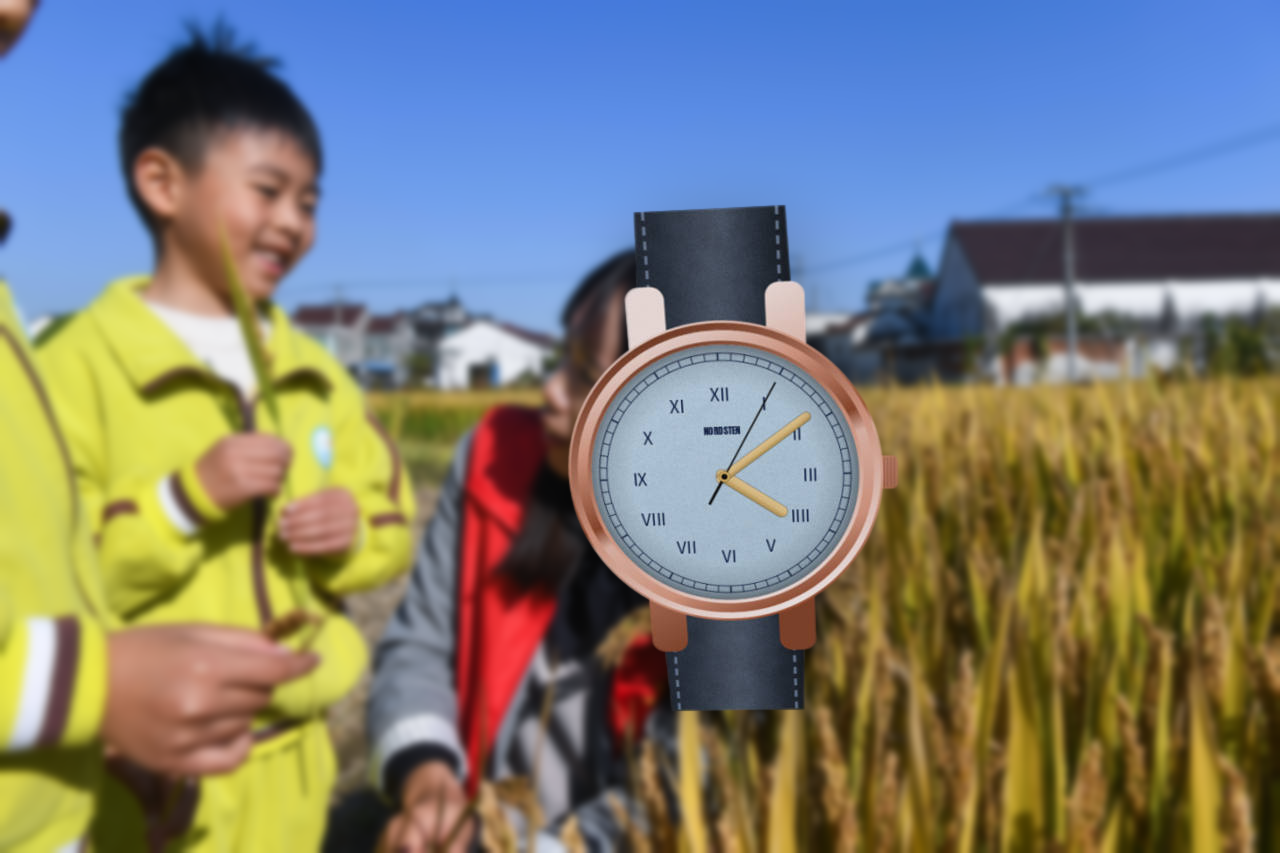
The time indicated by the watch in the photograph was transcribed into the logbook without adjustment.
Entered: 4:09:05
